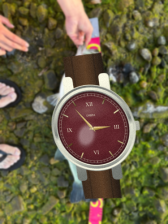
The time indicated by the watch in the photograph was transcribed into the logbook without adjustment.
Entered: 2:54
